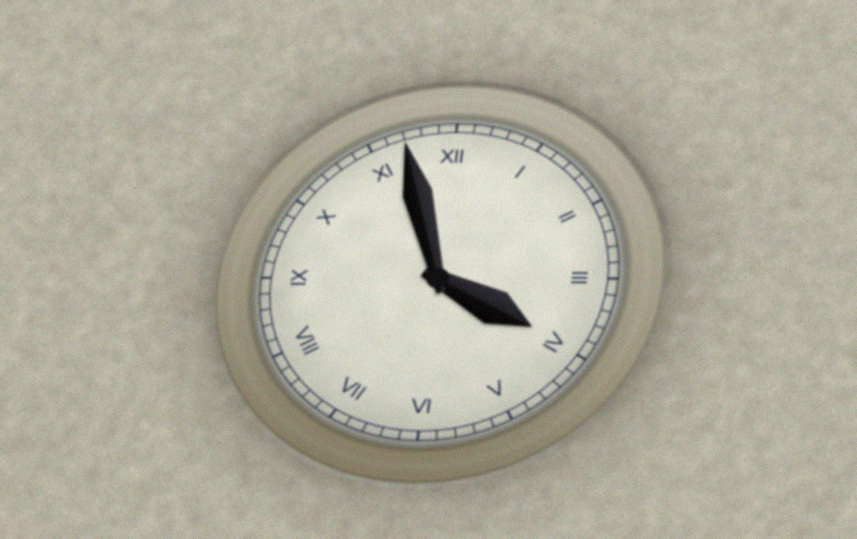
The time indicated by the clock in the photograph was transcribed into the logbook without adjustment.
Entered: 3:57
